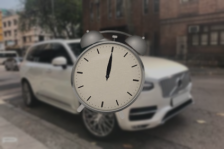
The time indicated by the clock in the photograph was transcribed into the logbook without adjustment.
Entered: 12:00
